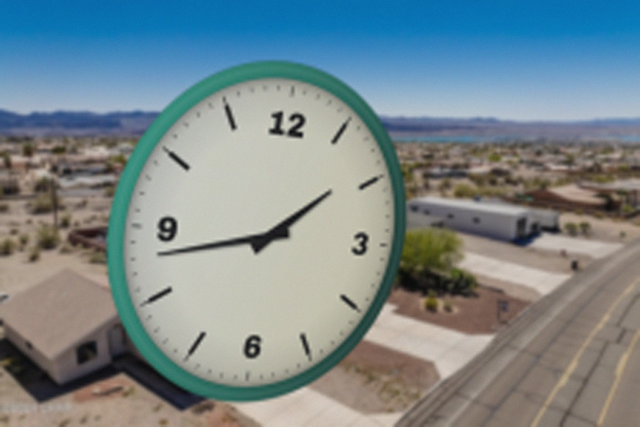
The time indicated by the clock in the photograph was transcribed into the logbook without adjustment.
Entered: 1:43
